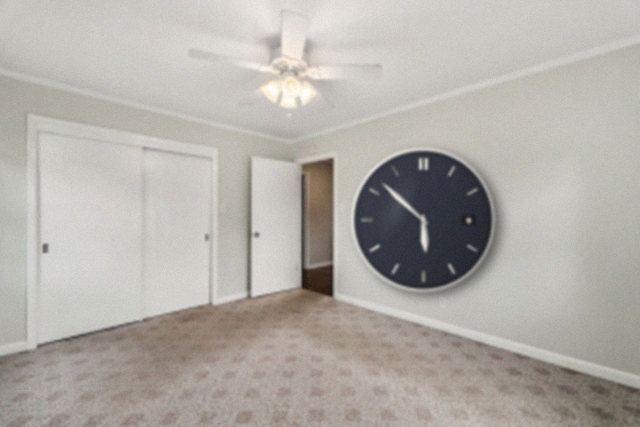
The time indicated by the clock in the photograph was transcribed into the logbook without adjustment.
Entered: 5:52
